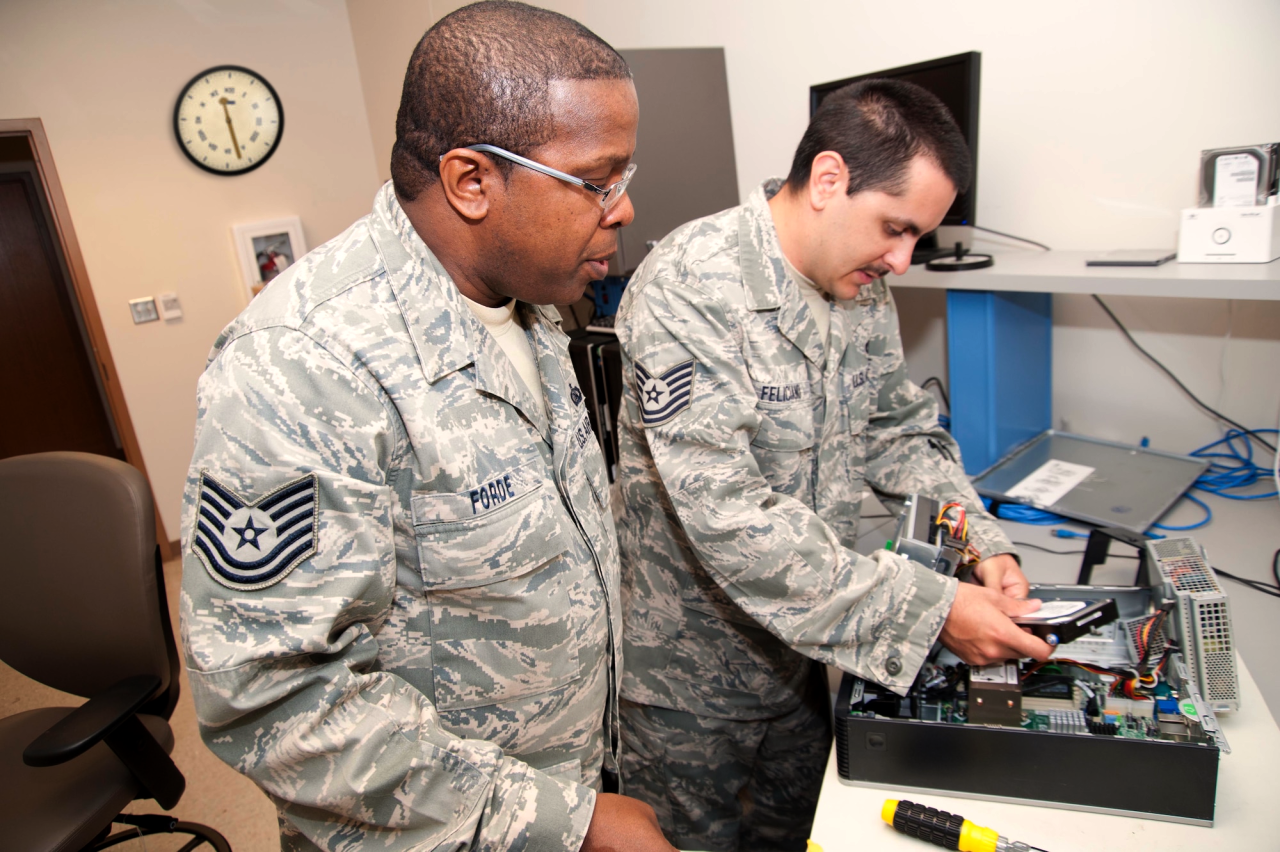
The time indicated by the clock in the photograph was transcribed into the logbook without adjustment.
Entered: 11:27
